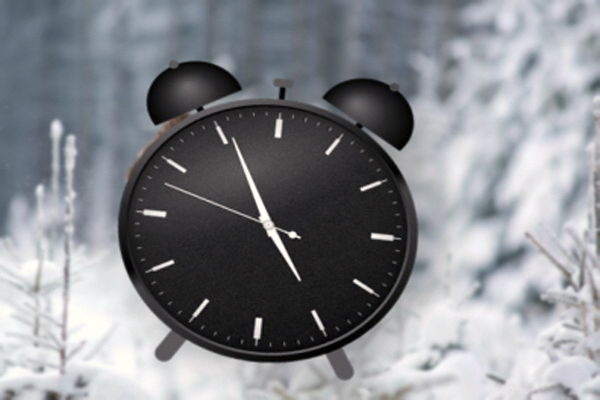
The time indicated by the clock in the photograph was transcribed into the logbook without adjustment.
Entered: 4:55:48
